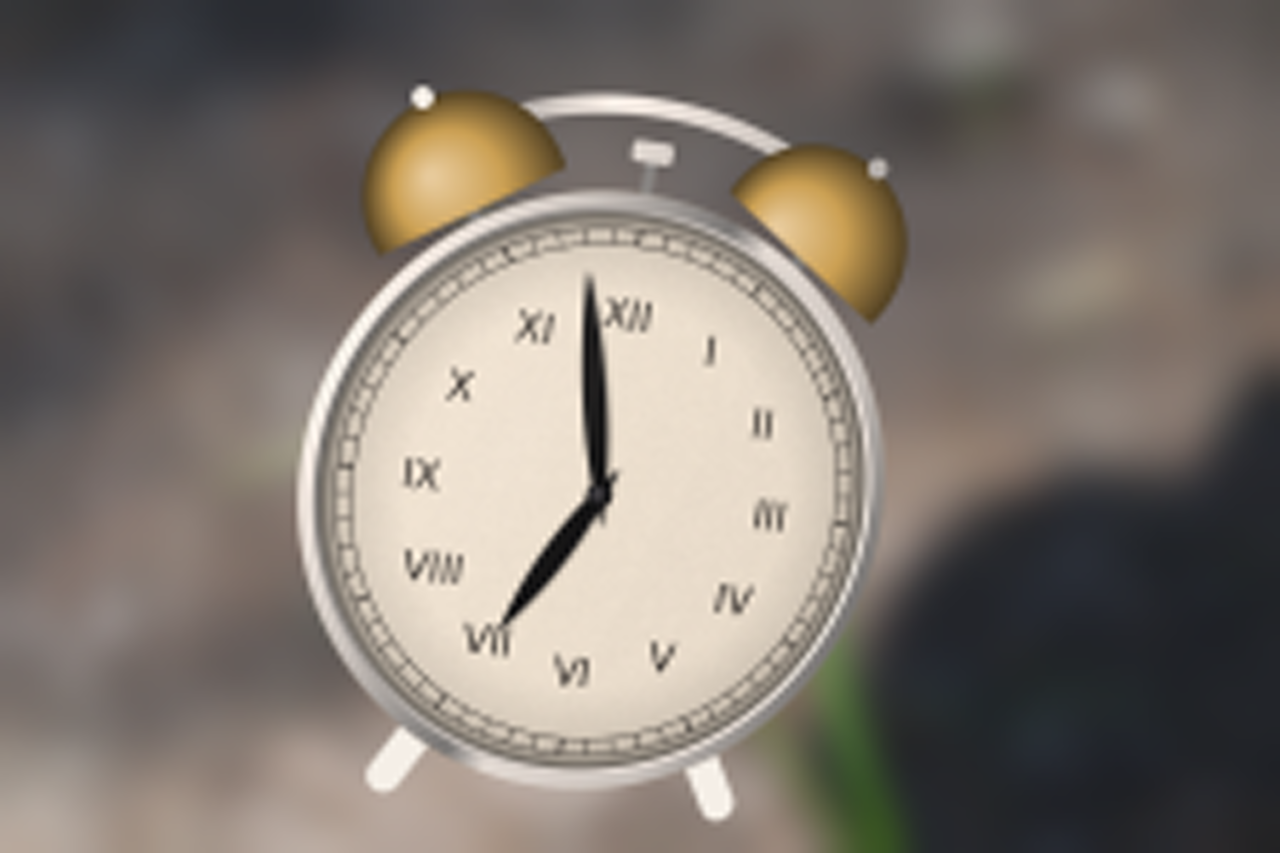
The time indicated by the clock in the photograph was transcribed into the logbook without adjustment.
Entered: 6:58
